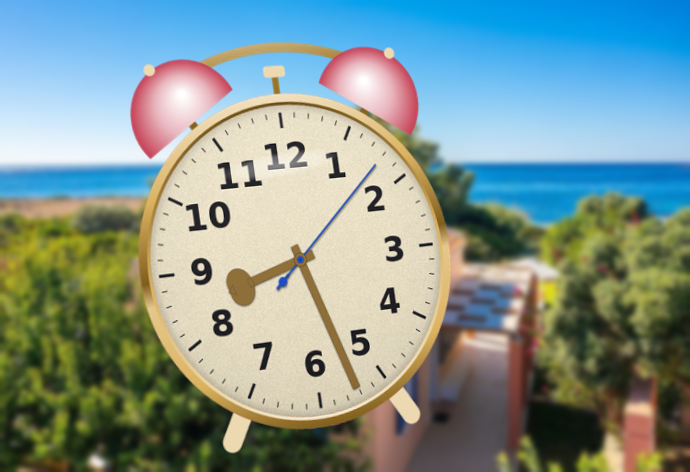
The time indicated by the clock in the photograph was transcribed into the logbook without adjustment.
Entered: 8:27:08
